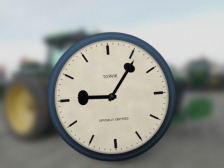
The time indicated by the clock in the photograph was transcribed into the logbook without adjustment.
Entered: 9:06
